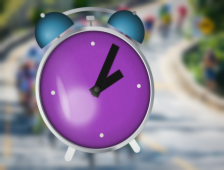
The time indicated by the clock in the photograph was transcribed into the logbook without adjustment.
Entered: 2:05
